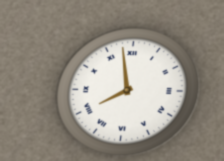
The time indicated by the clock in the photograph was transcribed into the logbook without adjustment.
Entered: 7:58
